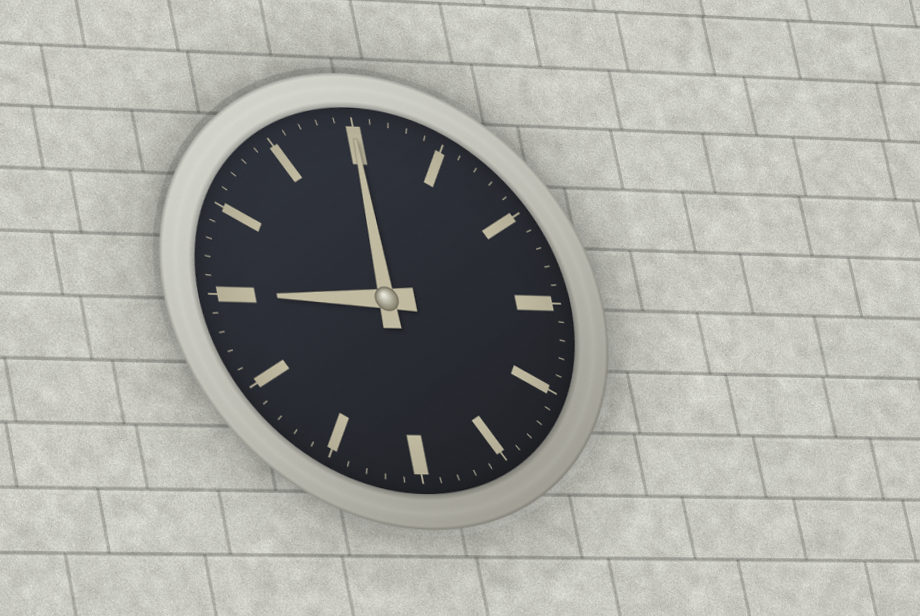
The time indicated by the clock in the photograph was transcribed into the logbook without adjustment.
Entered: 9:00
